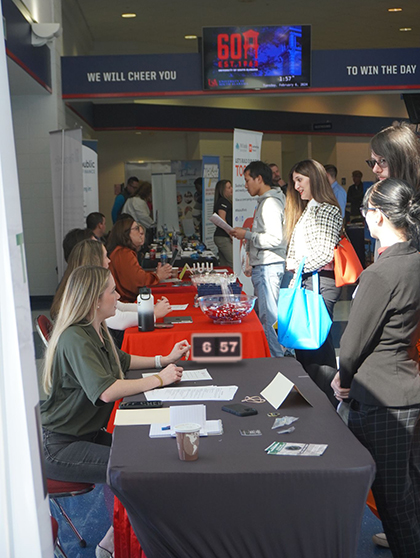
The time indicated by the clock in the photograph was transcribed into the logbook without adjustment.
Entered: 6:57
